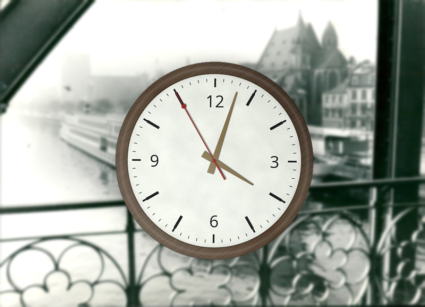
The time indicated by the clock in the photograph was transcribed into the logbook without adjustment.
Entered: 4:02:55
